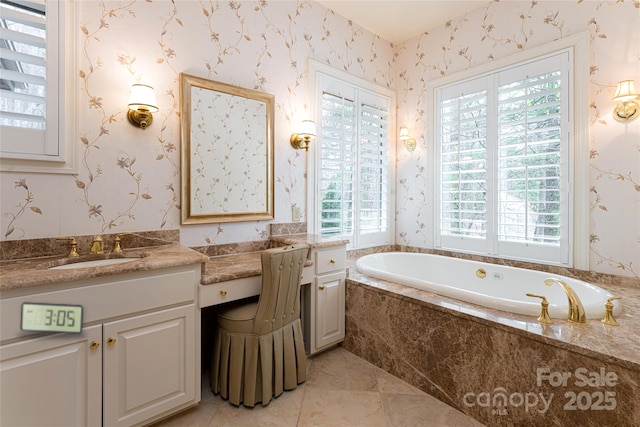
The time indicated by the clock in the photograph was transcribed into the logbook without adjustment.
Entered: 3:05
